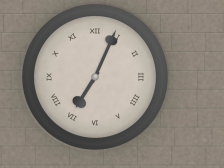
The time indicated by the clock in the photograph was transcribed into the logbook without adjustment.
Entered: 7:04
